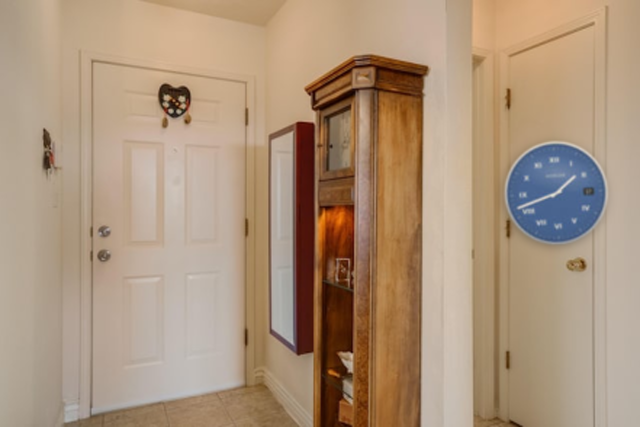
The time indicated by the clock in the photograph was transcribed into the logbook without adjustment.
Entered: 1:42
